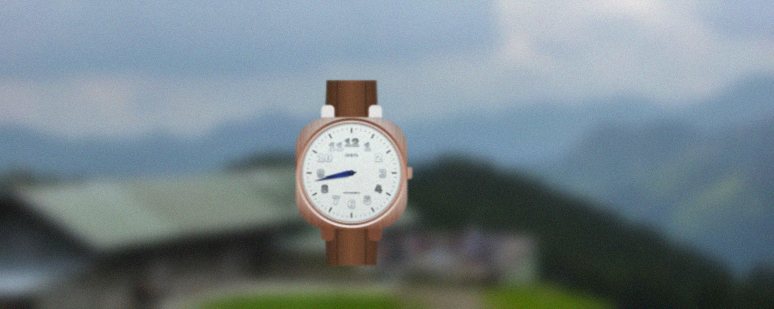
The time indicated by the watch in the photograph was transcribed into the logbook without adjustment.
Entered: 8:43
